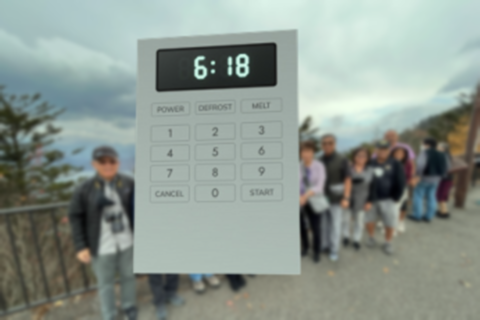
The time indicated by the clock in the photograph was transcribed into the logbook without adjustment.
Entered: 6:18
